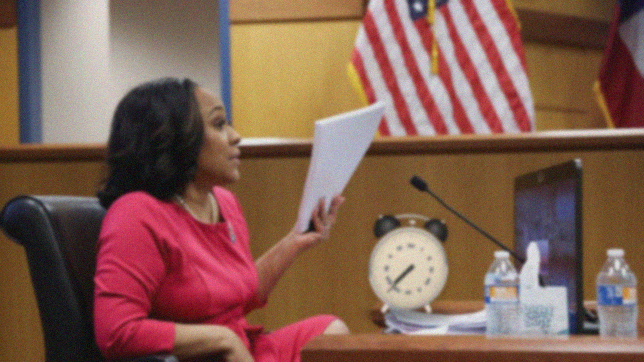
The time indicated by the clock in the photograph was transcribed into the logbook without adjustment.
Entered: 7:37
